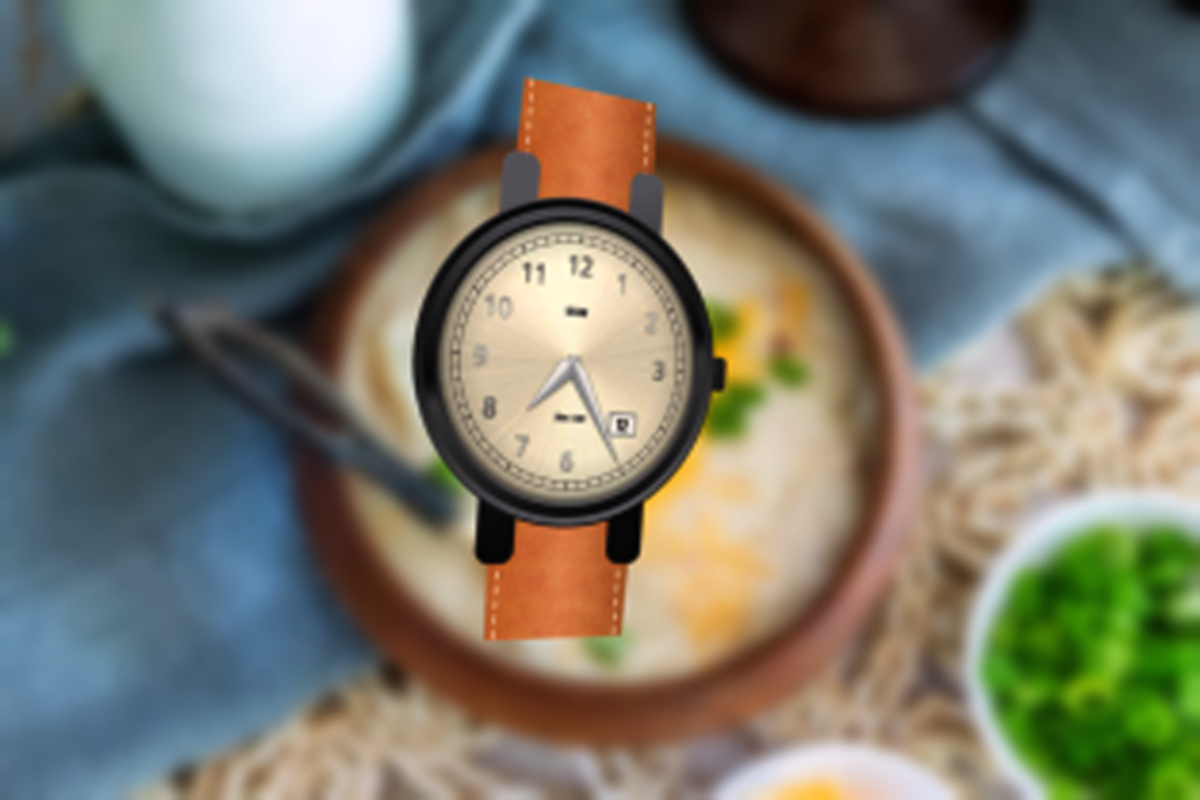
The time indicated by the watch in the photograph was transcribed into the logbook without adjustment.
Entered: 7:25
